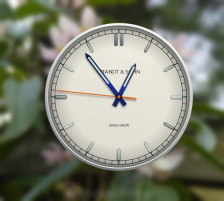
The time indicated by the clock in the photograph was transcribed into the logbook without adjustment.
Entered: 12:53:46
